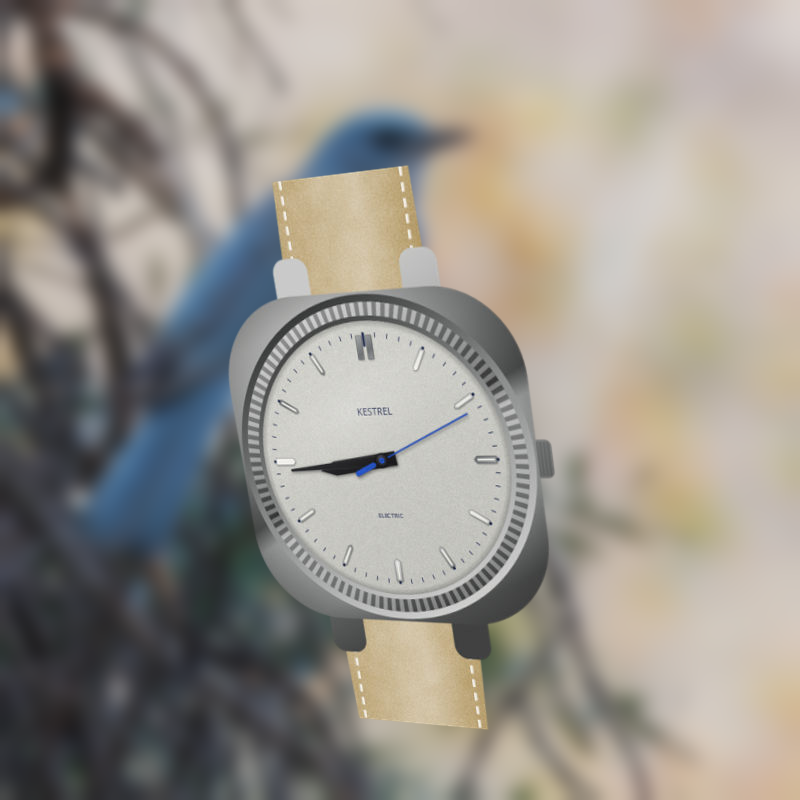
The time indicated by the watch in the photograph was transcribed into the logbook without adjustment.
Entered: 8:44:11
